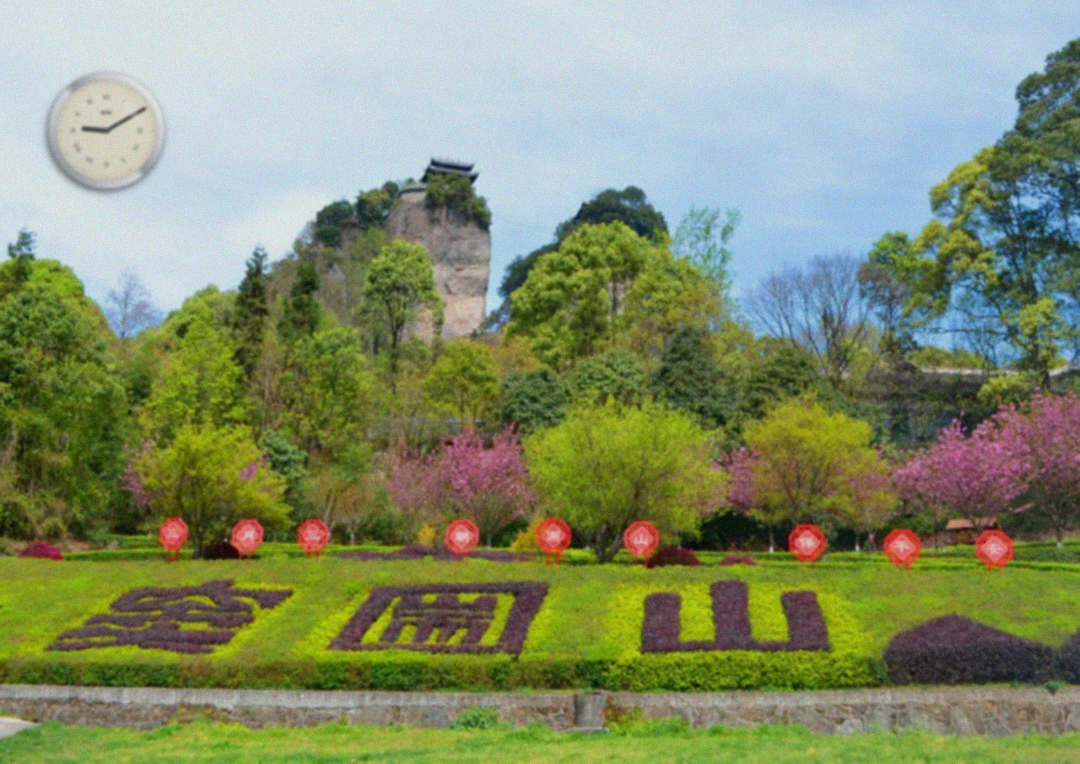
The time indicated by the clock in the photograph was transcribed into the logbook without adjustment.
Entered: 9:10
